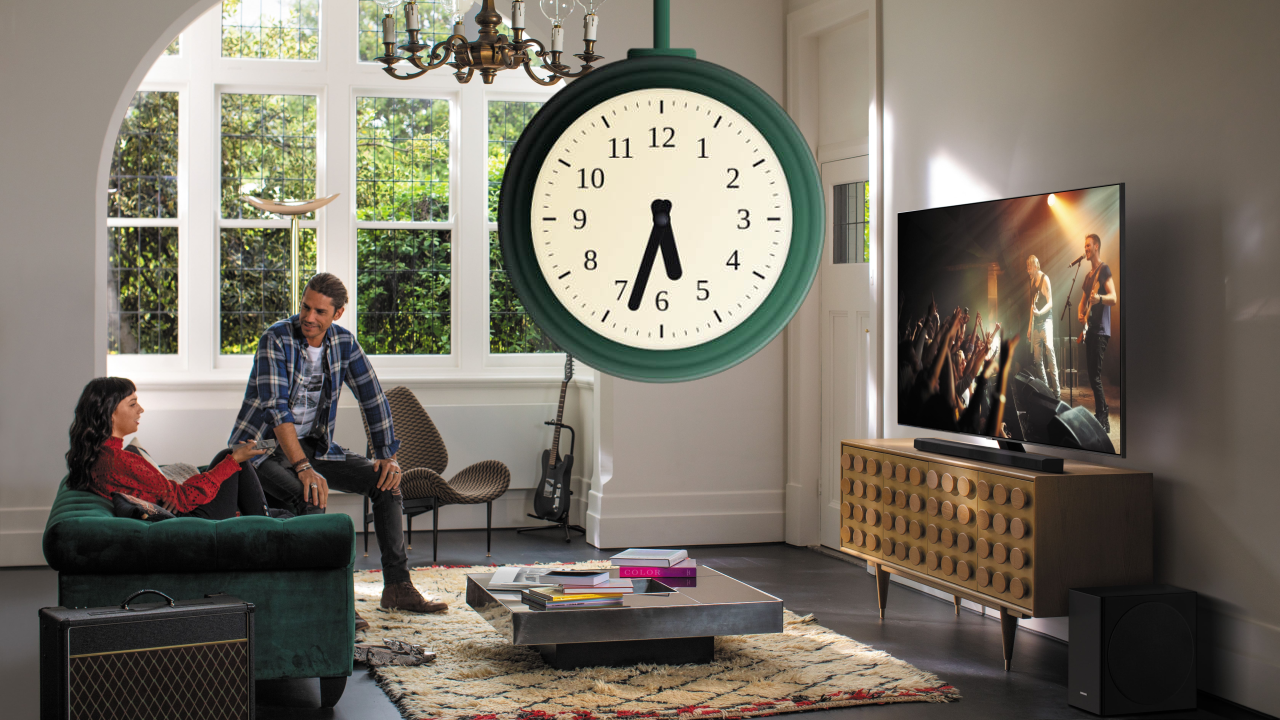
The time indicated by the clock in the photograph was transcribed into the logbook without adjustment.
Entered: 5:33
